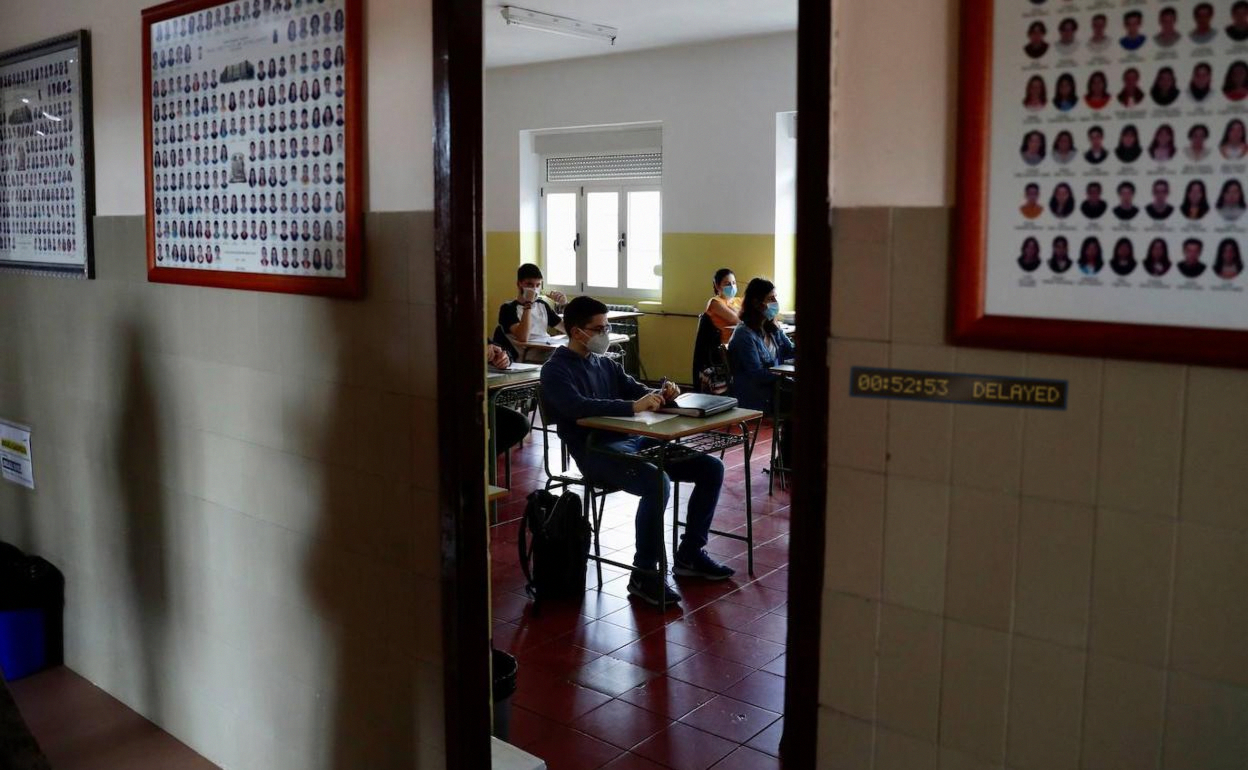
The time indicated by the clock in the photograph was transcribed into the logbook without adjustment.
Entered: 0:52:53
